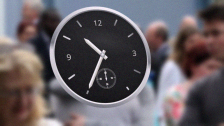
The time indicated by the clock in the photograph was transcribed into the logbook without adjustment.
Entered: 10:35
